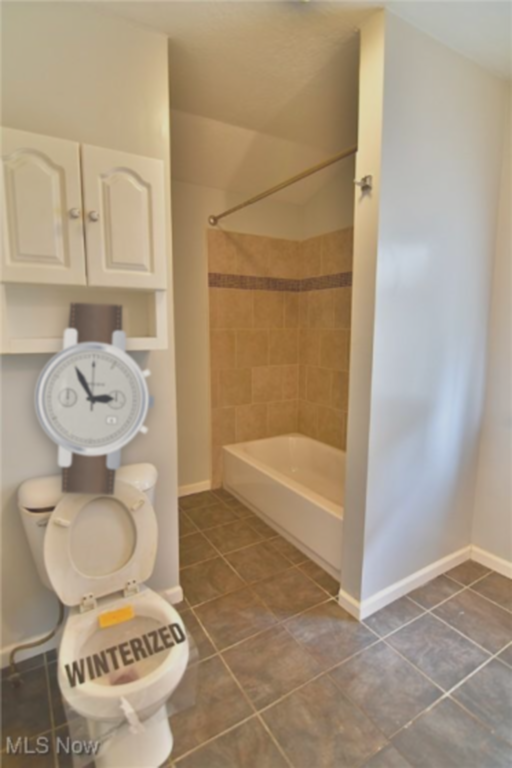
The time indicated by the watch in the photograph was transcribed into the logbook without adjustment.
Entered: 2:55
